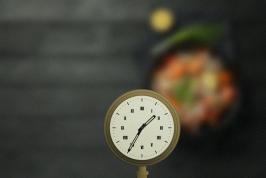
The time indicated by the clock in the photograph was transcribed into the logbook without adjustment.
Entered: 1:35
